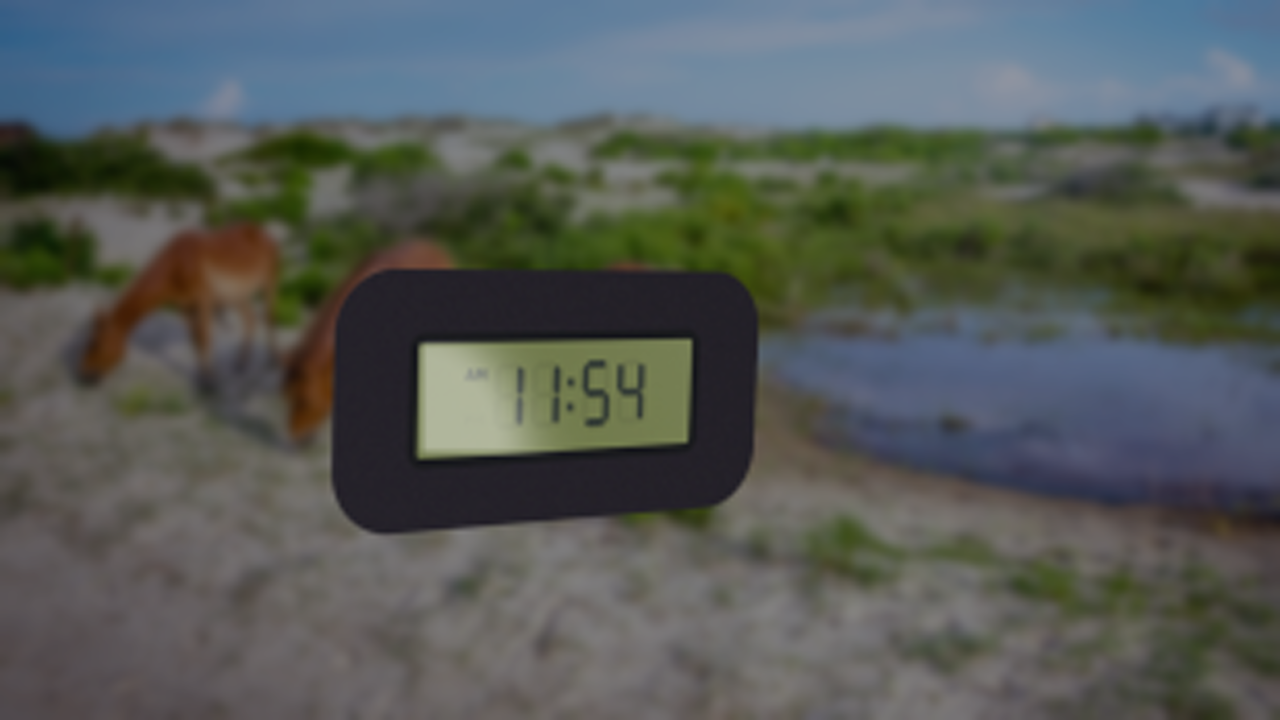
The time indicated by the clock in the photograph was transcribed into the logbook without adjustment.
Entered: 11:54
